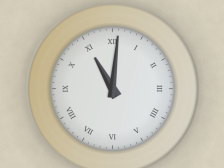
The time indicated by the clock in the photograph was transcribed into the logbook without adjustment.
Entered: 11:01
